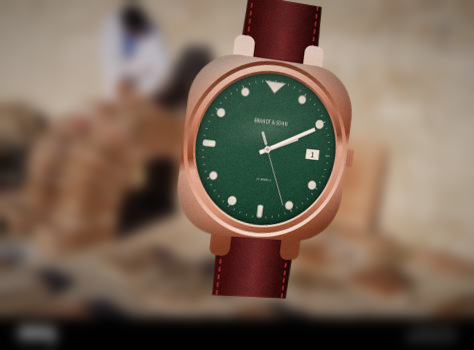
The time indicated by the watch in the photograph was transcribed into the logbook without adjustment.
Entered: 2:10:26
